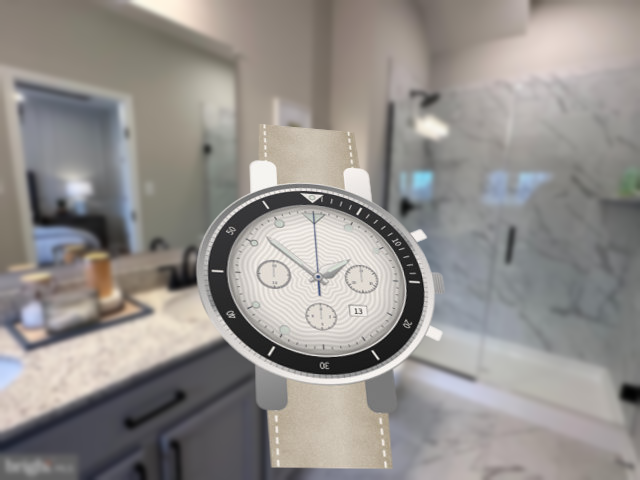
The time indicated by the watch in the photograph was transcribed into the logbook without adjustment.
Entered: 1:52
